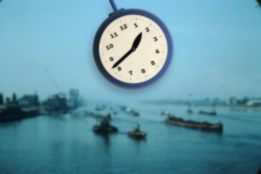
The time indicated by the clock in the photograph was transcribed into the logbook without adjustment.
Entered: 1:42
